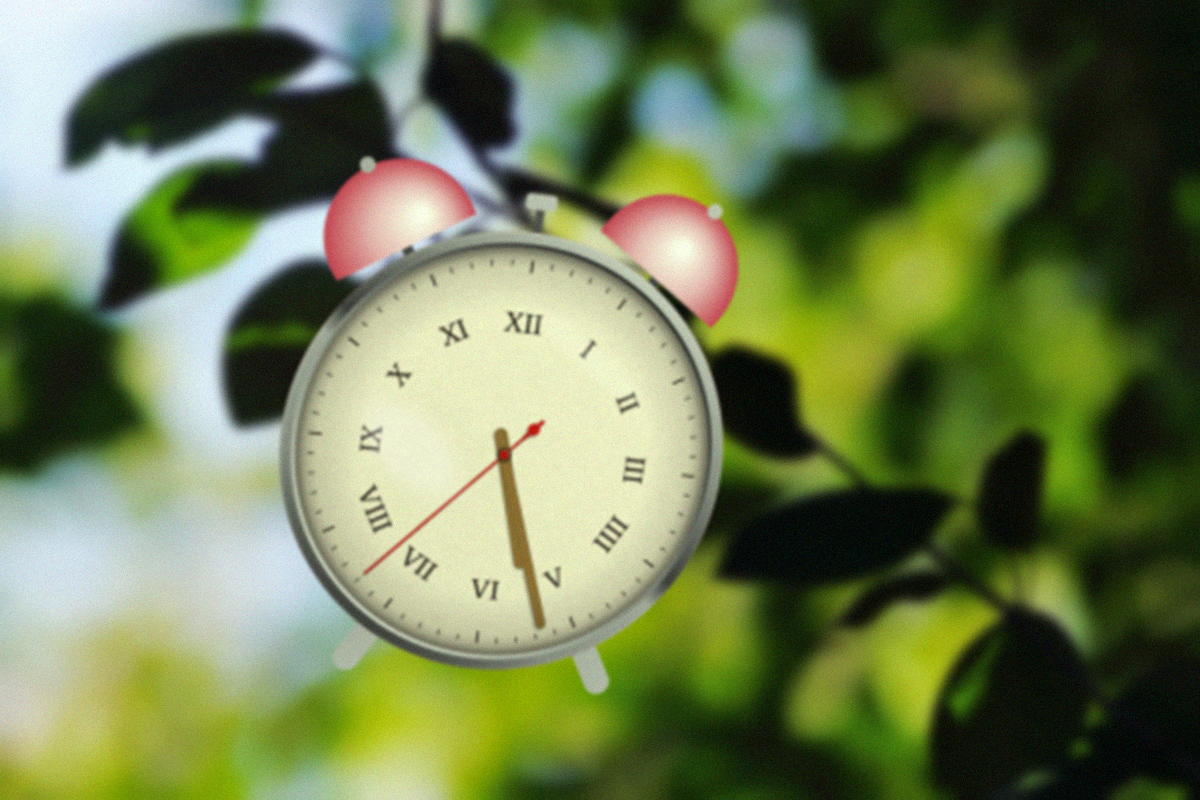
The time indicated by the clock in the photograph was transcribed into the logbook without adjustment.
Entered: 5:26:37
